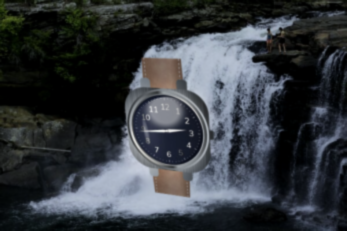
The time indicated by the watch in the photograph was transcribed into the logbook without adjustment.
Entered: 2:44
